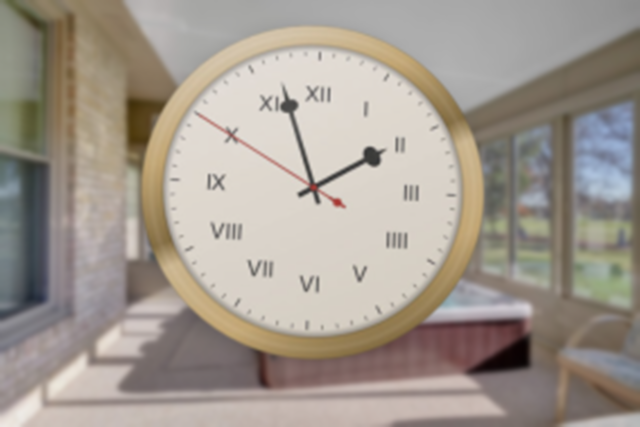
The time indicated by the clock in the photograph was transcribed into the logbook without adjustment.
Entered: 1:56:50
